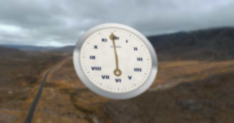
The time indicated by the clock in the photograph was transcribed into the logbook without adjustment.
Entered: 5:59
